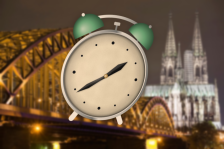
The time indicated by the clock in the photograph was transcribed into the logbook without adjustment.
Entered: 1:39
